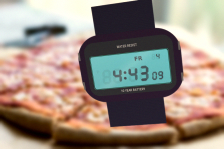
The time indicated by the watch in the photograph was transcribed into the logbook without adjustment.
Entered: 4:43:09
